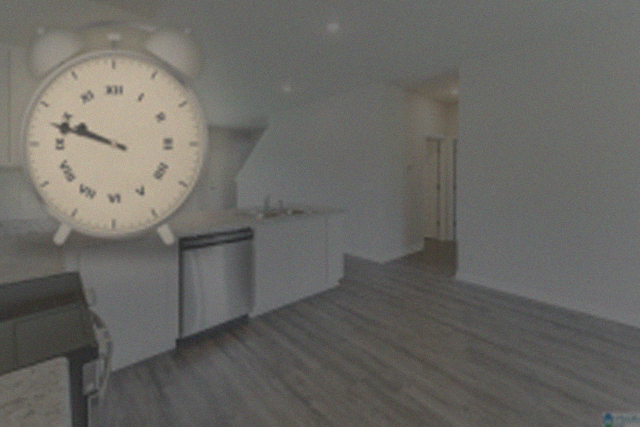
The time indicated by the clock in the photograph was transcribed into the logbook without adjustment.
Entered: 9:48
